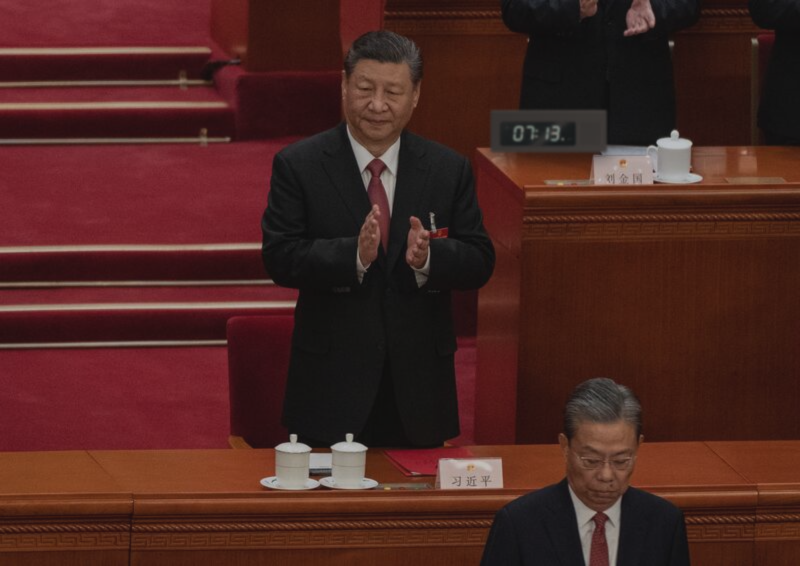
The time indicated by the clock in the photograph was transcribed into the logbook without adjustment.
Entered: 7:13
